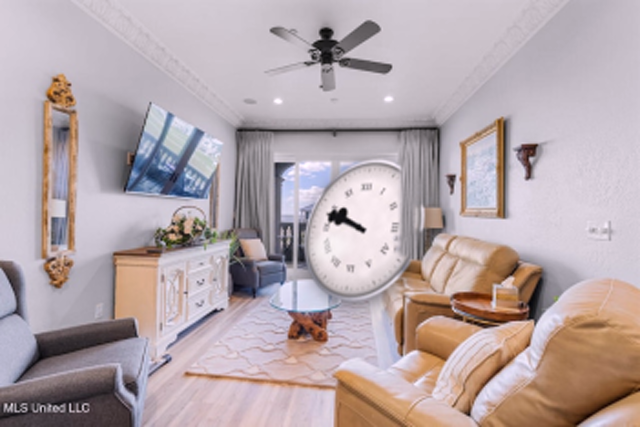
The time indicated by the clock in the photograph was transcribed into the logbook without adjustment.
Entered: 9:48
